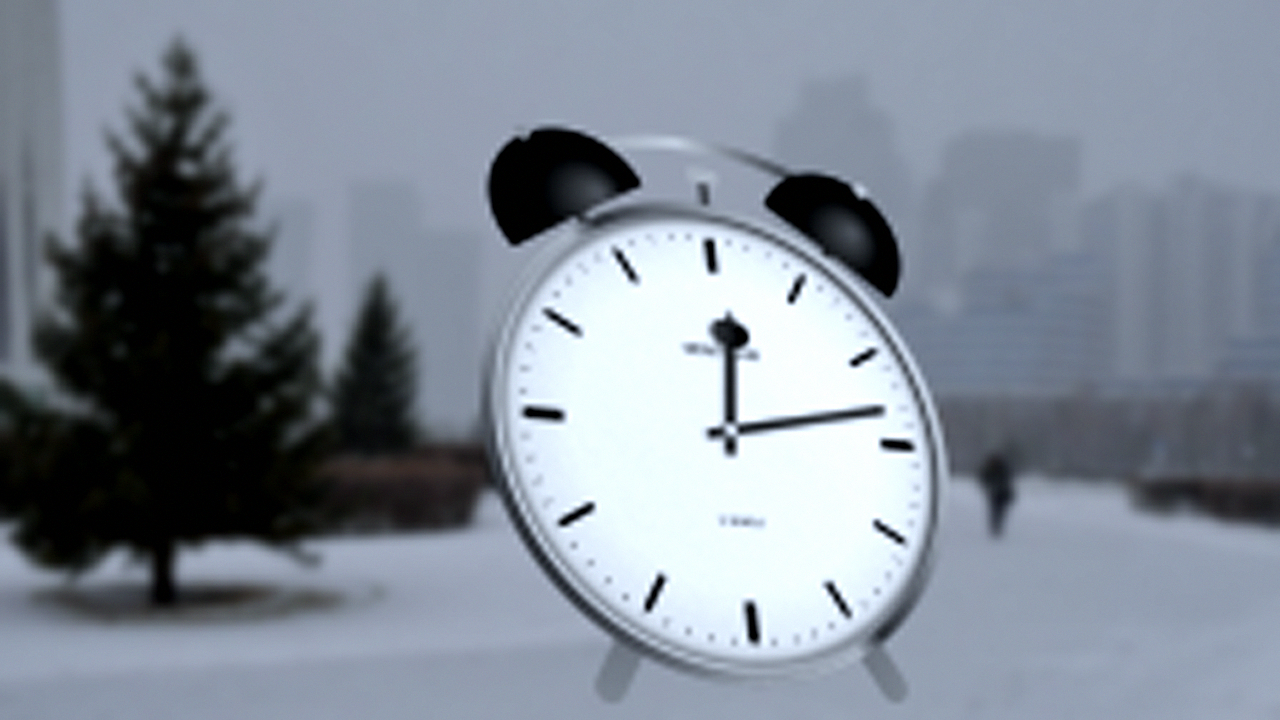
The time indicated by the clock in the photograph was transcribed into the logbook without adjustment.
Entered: 12:13
